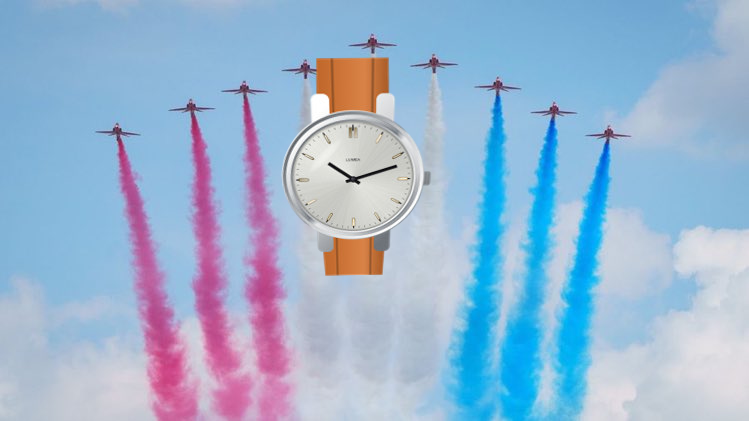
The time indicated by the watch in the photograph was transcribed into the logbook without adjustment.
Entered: 10:12
